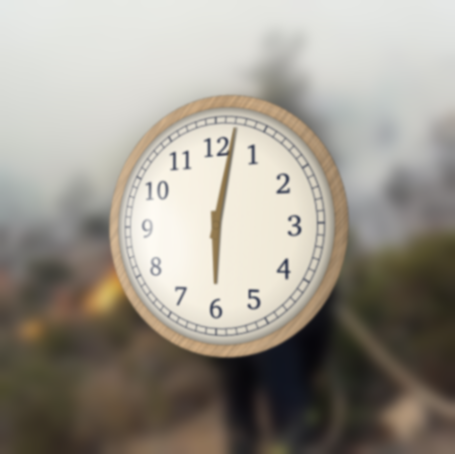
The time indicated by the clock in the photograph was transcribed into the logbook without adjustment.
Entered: 6:02
